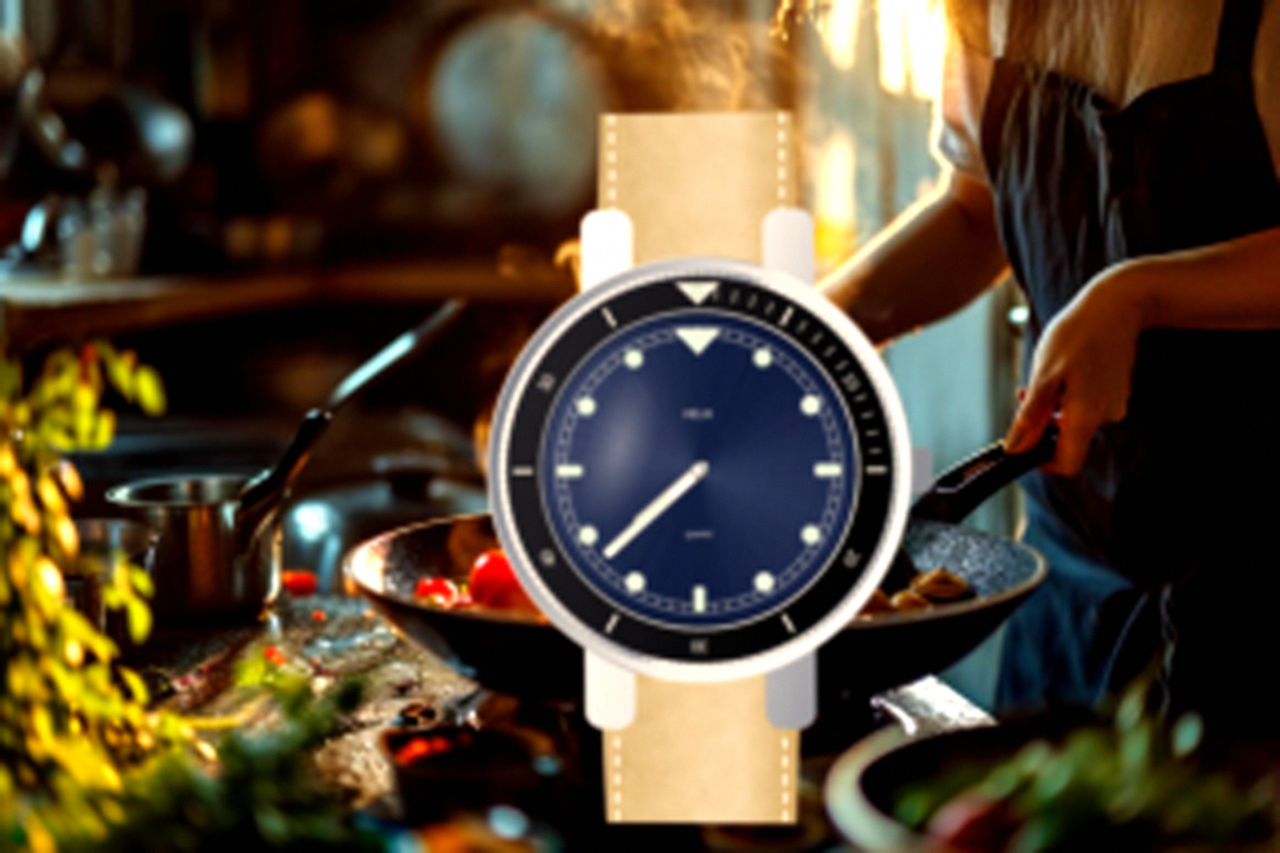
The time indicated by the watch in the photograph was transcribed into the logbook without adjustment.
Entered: 7:38
